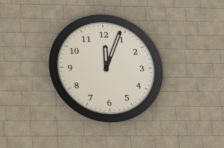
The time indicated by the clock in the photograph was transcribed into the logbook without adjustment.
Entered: 12:04
